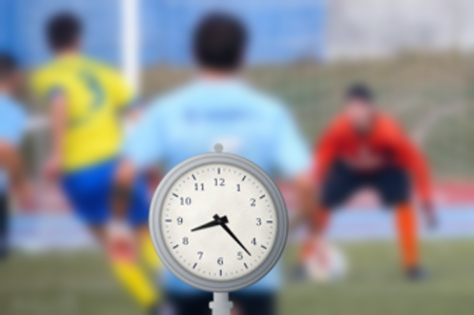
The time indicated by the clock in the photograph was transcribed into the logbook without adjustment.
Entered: 8:23
